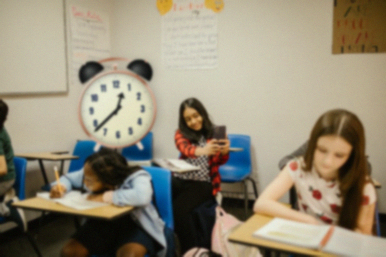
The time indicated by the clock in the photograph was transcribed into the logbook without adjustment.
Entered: 12:38
